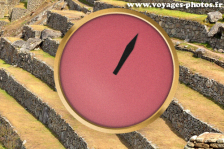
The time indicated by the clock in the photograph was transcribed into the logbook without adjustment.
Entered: 1:05
